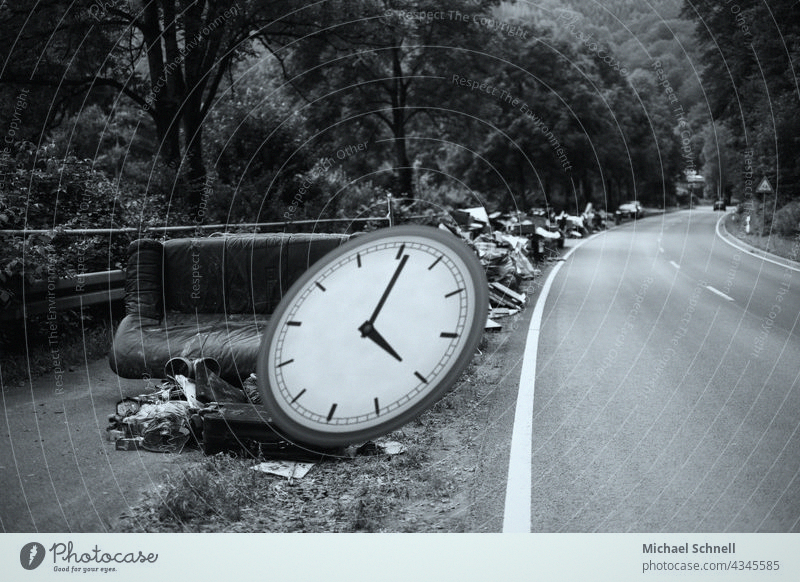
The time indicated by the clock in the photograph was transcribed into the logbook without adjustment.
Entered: 4:01
